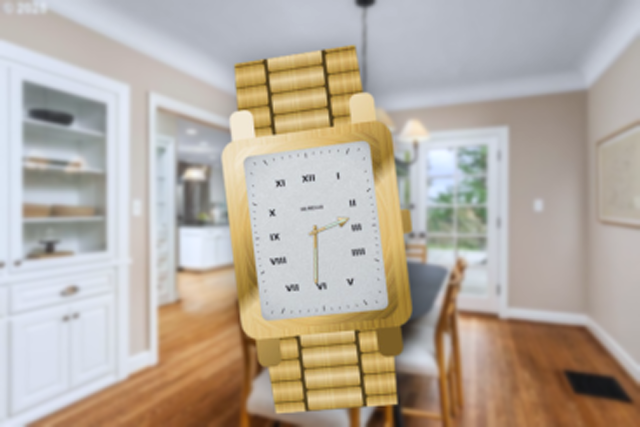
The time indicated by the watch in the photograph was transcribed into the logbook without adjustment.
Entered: 2:31
